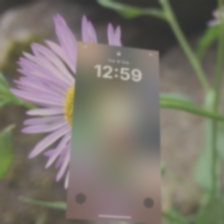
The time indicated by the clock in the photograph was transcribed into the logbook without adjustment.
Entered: 12:59
